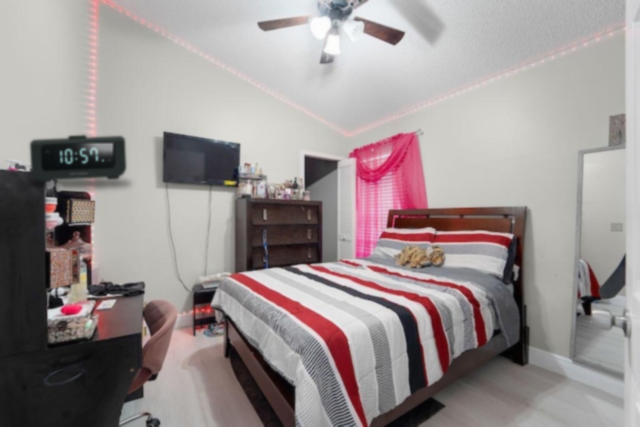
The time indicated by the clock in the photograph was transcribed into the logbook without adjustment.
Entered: 10:57
